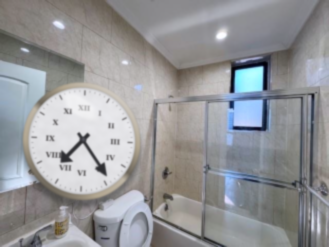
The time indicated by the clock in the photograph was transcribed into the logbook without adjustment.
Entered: 7:24
